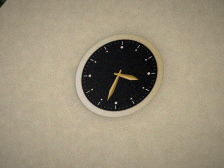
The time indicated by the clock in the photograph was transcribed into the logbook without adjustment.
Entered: 3:33
